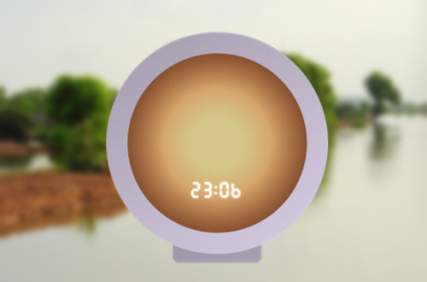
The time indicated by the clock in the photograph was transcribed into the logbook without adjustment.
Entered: 23:06
